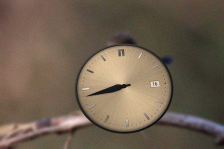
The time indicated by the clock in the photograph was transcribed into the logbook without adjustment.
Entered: 8:43
